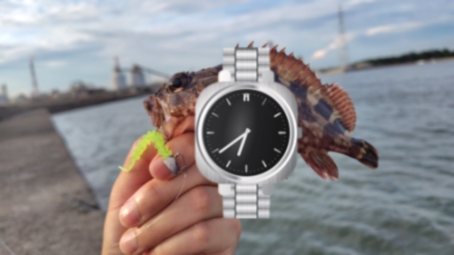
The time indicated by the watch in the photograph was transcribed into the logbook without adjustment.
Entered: 6:39
